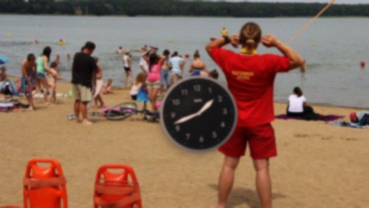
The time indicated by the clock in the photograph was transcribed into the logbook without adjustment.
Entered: 1:42
